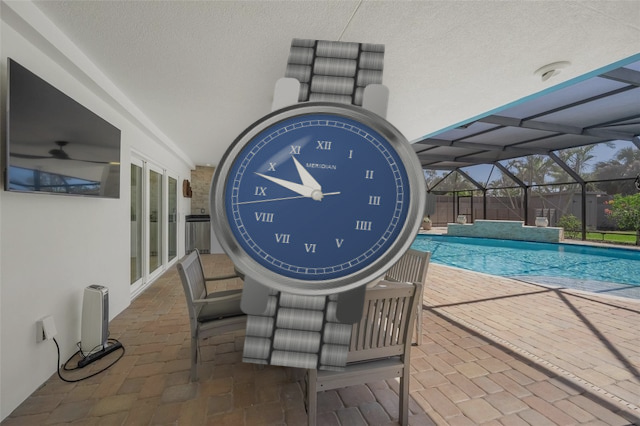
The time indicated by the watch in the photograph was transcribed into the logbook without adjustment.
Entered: 10:47:43
